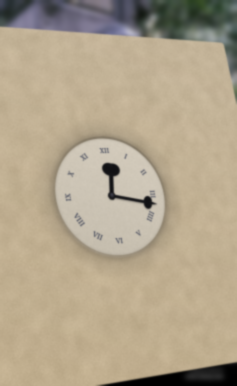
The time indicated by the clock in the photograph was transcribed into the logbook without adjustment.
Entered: 12:17
